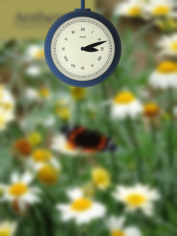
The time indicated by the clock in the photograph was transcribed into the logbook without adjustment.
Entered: 3:12
